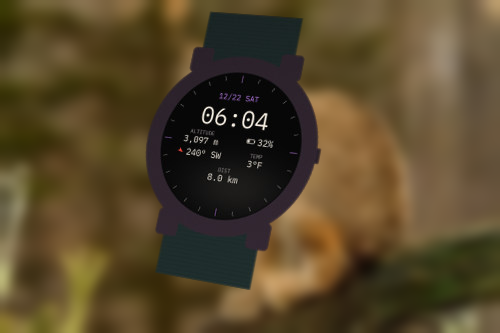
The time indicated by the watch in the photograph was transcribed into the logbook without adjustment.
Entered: 6:04
